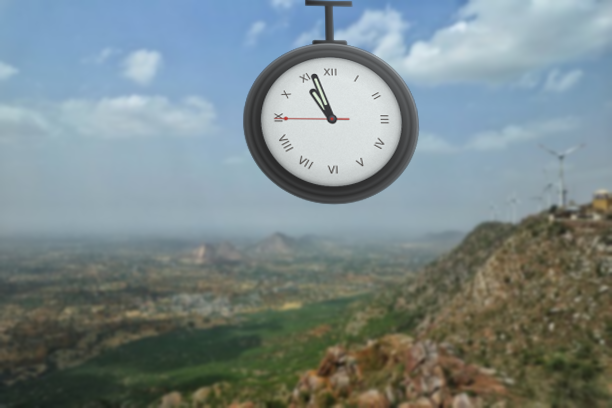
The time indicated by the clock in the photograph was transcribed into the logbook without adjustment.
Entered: 10:56:45
